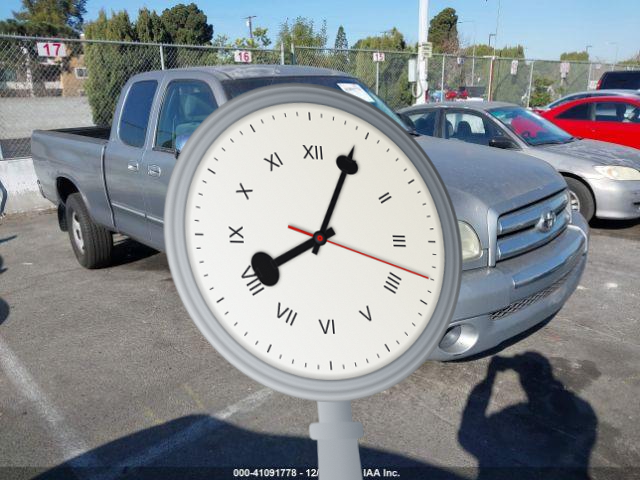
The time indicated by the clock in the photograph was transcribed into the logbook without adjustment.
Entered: 8:04:18
